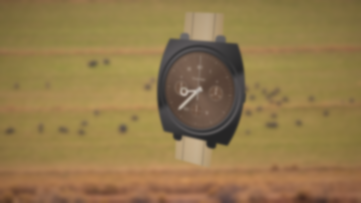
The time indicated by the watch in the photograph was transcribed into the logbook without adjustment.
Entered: 8:37
